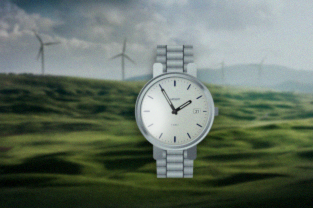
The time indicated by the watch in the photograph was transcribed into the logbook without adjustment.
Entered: 1:55
